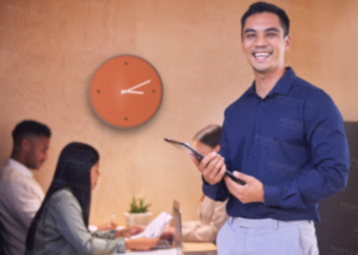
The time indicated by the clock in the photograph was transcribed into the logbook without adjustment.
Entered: 3:11
